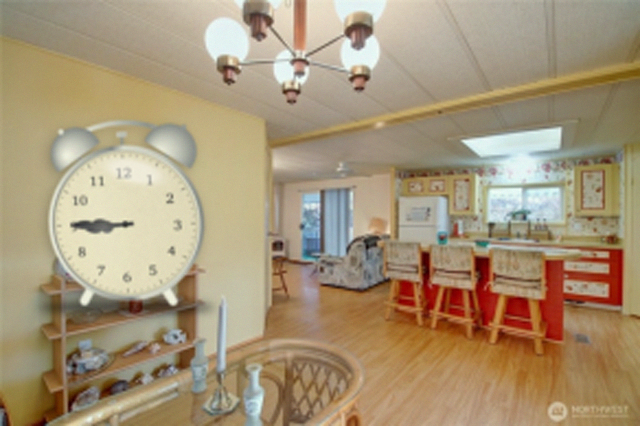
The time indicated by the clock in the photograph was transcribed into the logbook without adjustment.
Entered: 8:45
